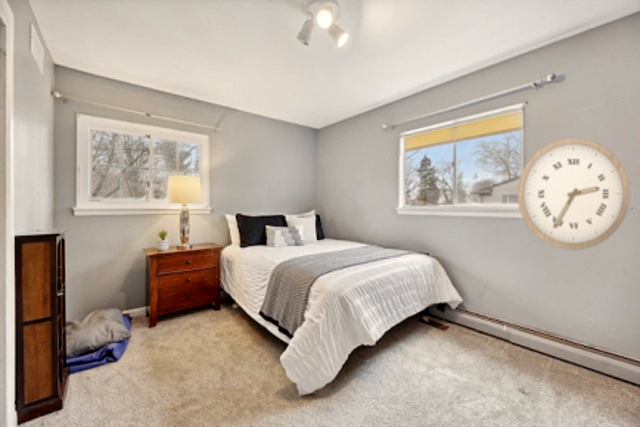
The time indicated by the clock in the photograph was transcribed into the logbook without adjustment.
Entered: 2:35
